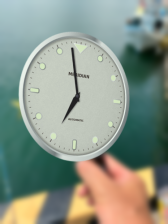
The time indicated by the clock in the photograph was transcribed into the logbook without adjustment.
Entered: 6:58
